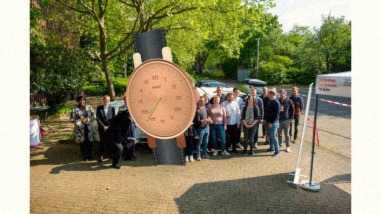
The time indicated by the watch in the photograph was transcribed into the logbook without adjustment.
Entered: 7:37
